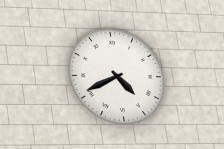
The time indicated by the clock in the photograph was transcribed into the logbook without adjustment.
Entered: 4:41
